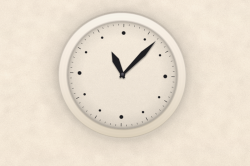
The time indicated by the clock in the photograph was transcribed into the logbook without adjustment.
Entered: 11:07
